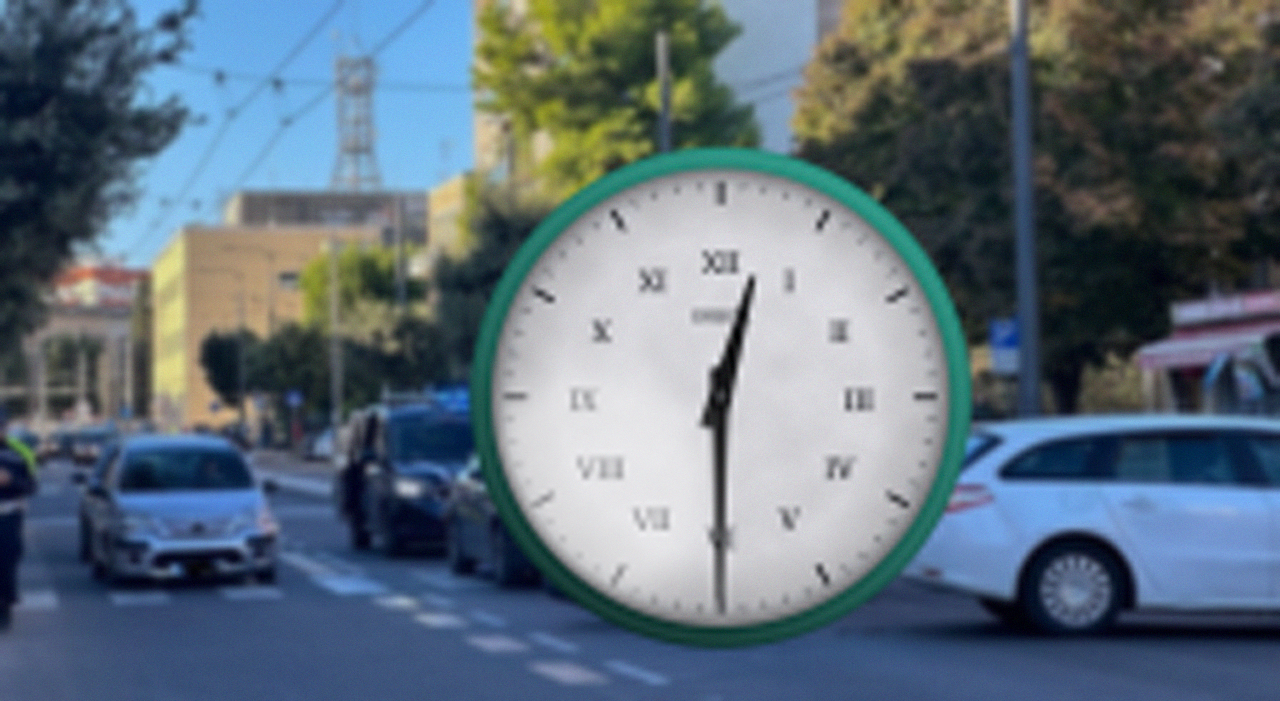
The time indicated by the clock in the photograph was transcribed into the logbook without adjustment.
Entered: 12:30
